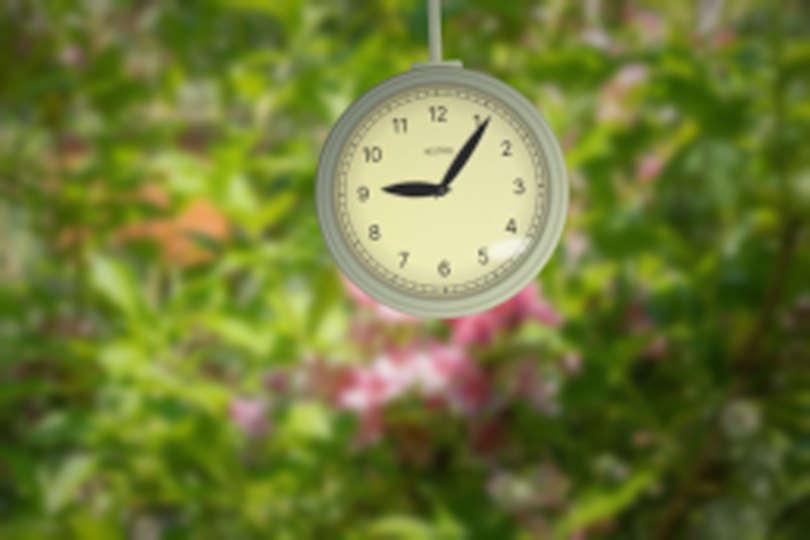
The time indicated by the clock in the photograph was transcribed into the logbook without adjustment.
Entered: 9:06
